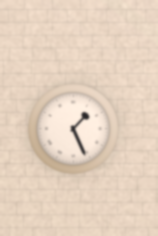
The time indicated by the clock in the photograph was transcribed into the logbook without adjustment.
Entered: 1:26
